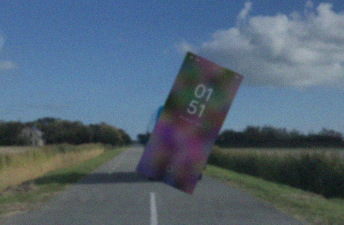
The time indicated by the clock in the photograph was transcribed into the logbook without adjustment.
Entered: 1:51
